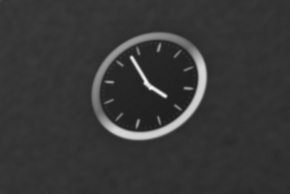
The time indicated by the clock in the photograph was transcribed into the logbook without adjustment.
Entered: 3:53
